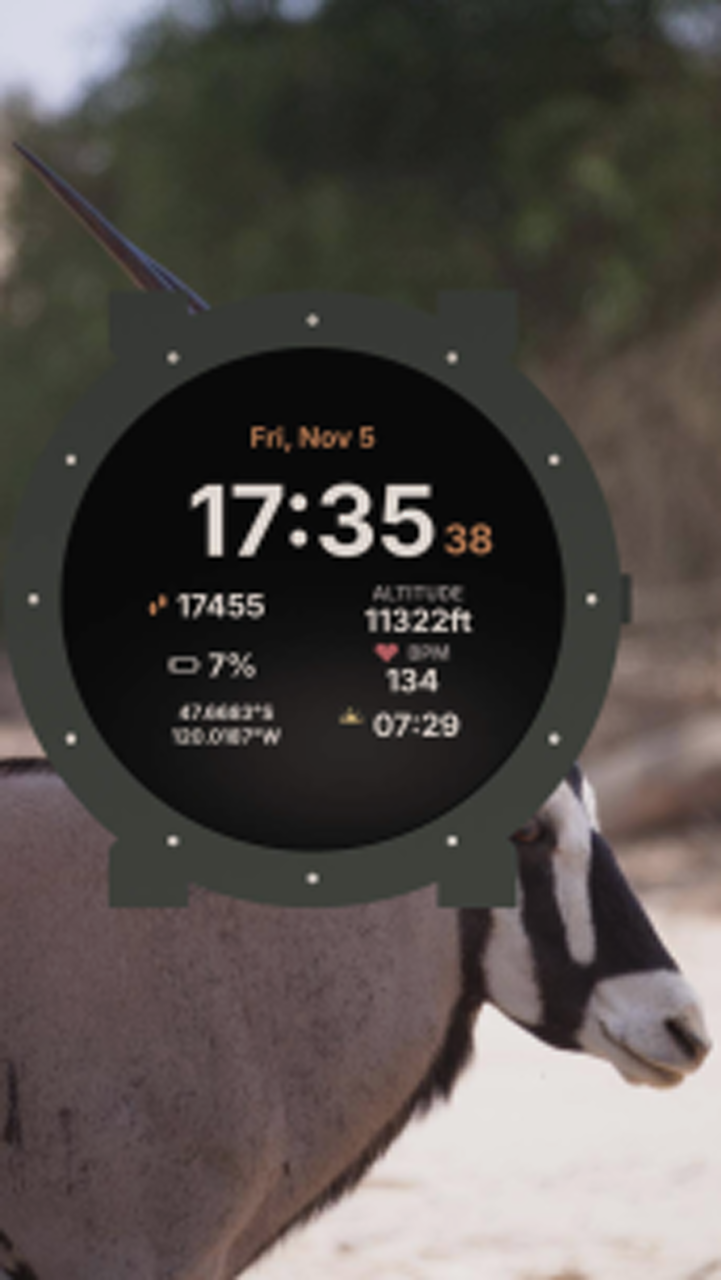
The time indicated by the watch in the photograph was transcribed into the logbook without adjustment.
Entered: 17:35:38
